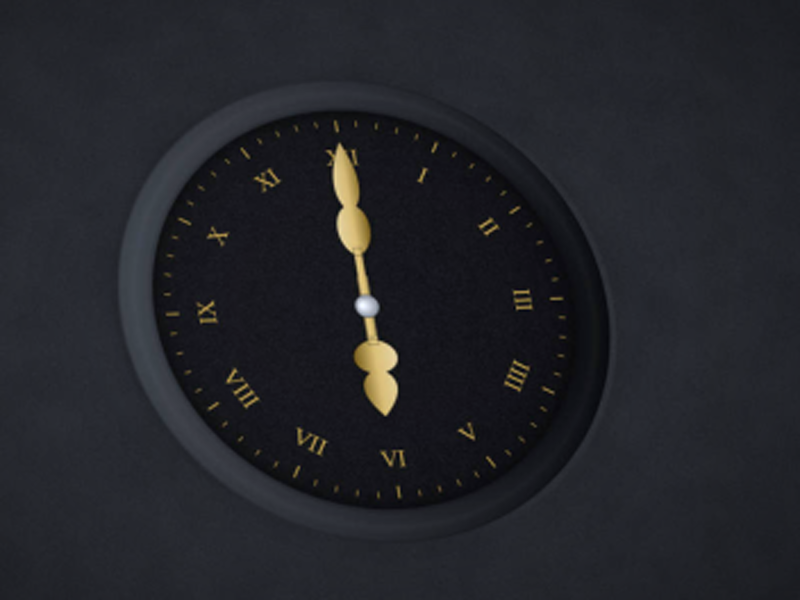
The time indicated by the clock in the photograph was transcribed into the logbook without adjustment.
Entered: 6:00
